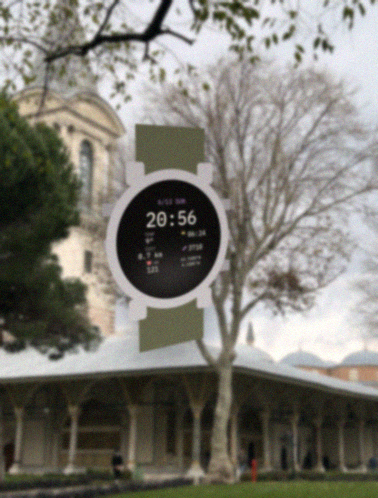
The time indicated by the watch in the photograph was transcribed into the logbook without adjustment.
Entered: 20:56
